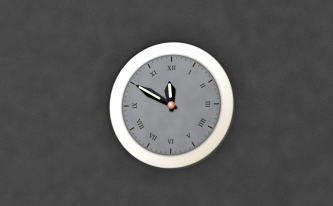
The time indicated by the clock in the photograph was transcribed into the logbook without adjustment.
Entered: 11:50
